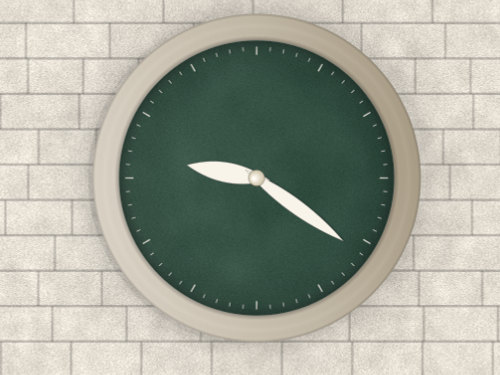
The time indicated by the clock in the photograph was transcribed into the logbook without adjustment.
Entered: 9:21
